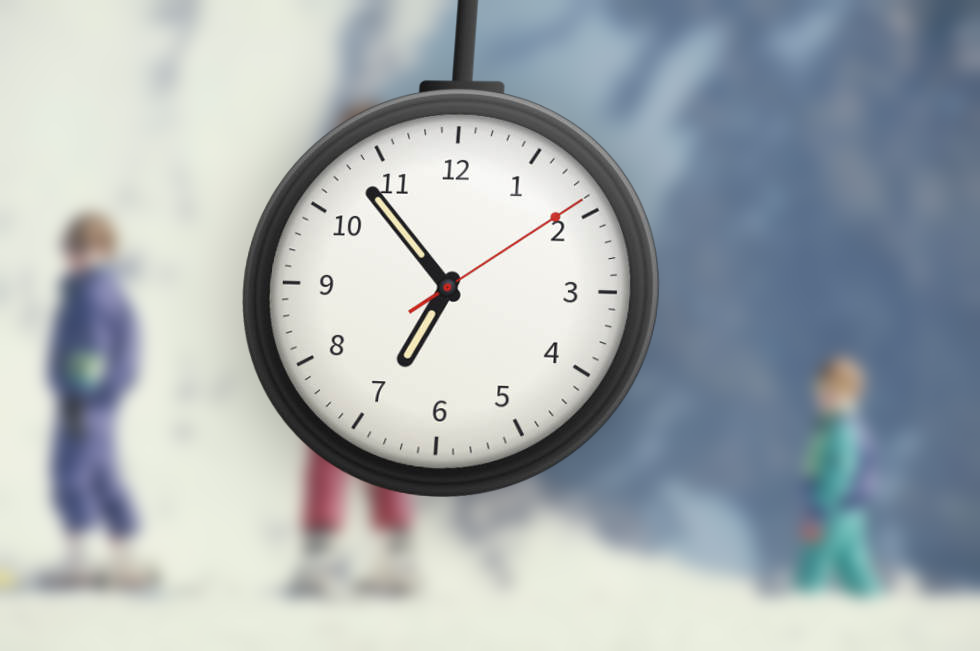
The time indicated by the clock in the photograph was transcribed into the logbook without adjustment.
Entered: 6:53:09
